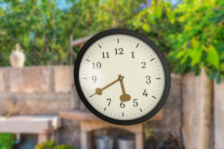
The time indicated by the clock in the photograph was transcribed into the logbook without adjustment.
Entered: 5:40
